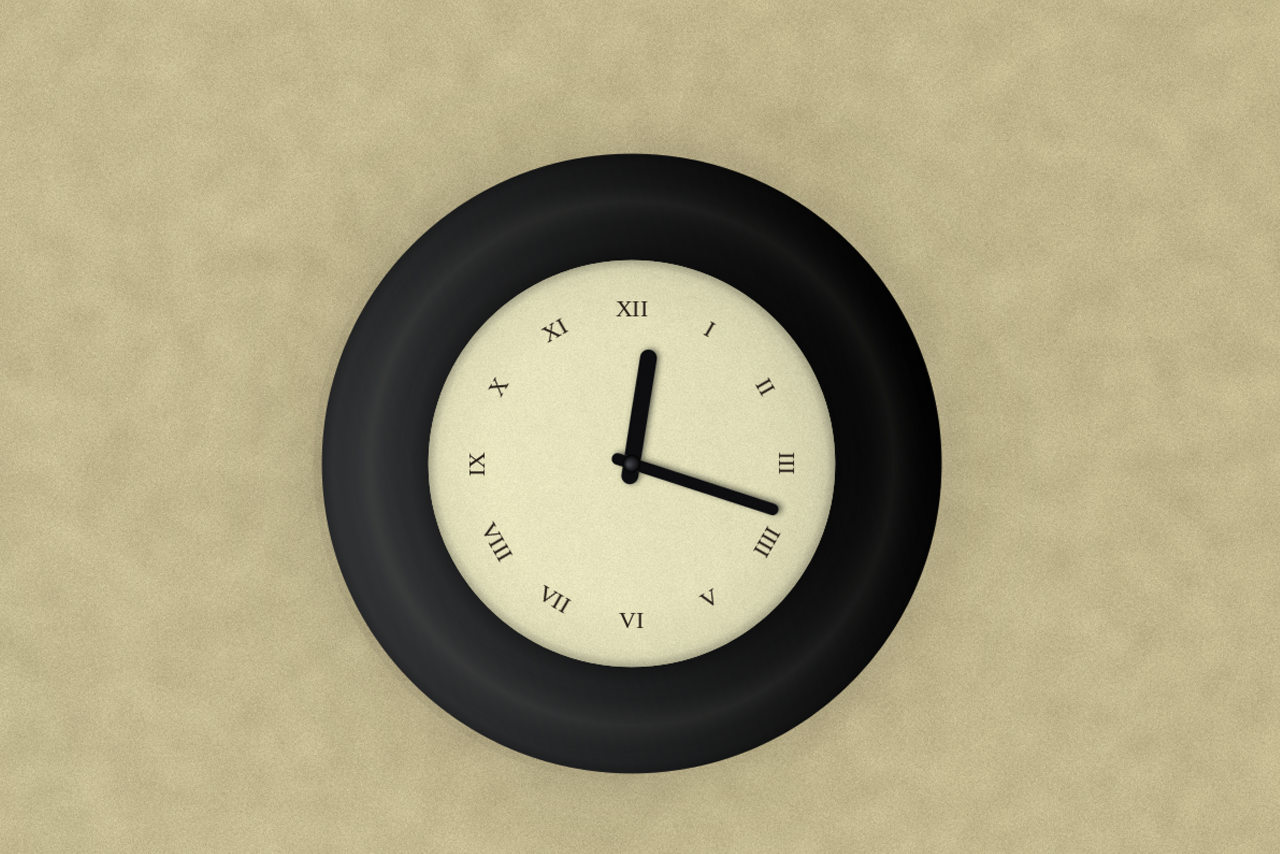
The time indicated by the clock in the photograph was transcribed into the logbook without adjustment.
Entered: 12:18
